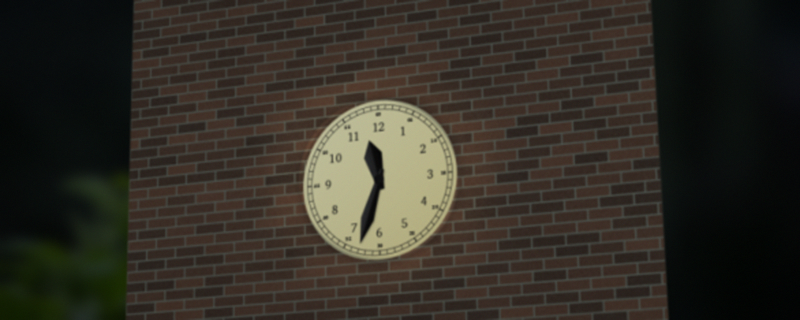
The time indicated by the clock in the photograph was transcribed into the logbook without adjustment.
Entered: 11:33
